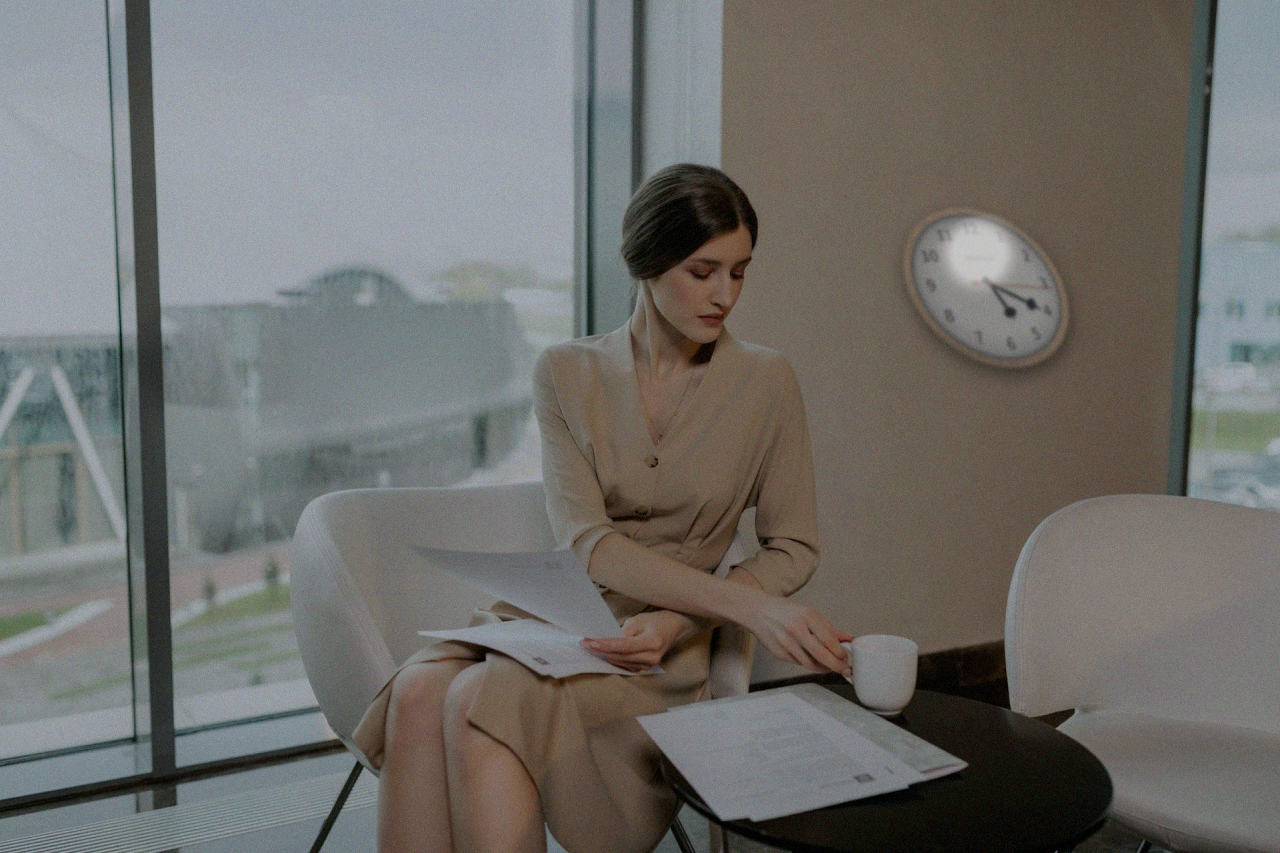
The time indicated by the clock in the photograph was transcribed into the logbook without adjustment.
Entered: 5:20:16
